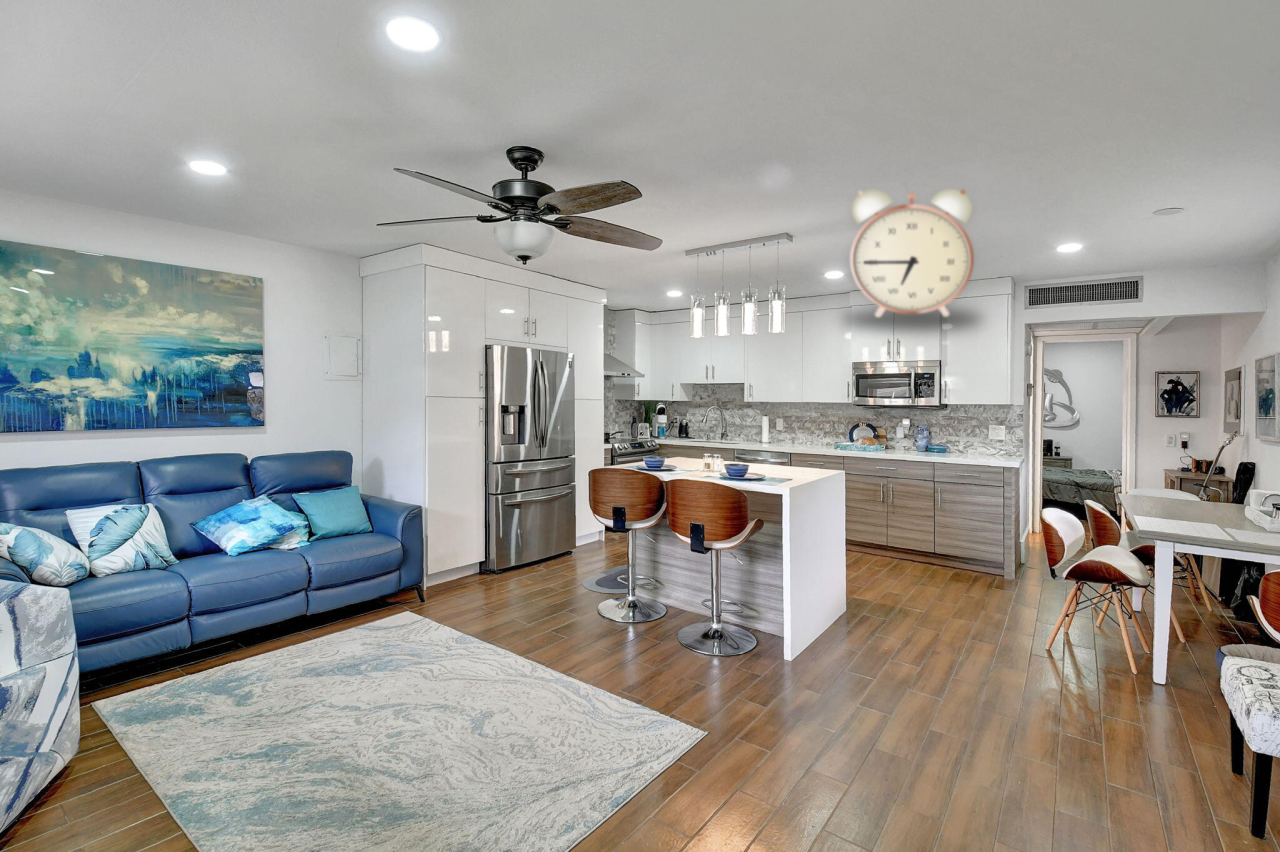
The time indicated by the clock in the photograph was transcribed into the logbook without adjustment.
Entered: 6:45
